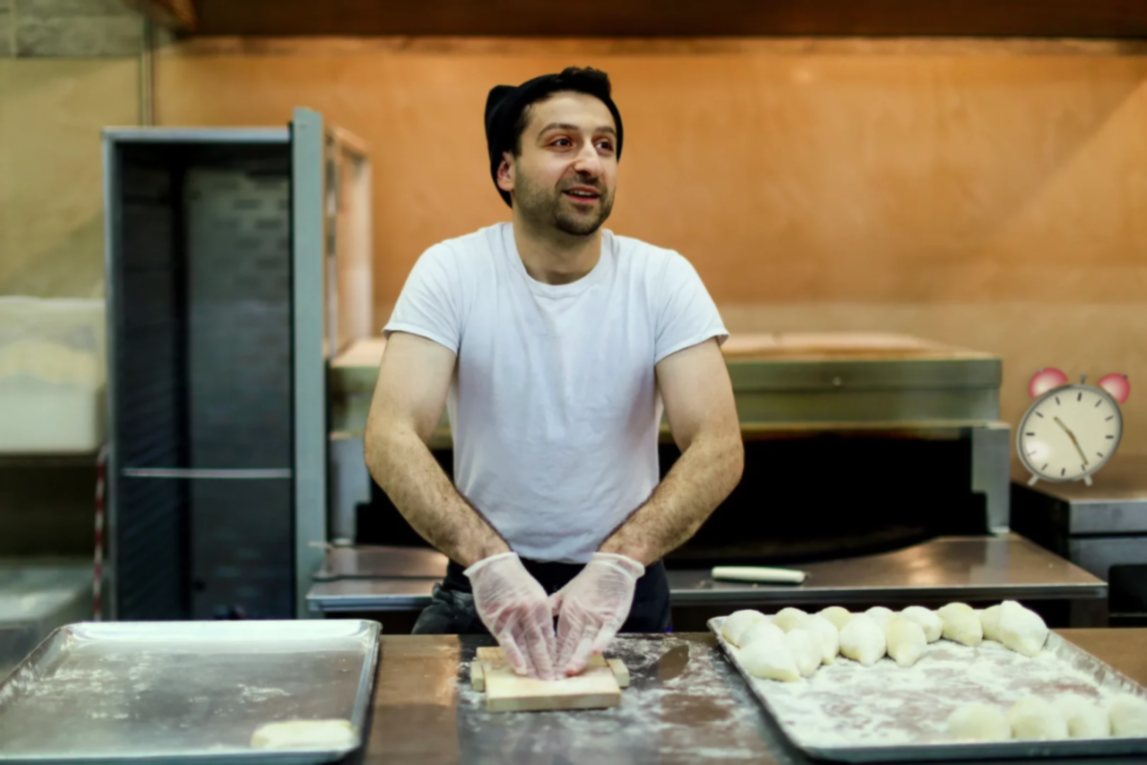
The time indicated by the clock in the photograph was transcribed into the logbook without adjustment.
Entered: 10:24
